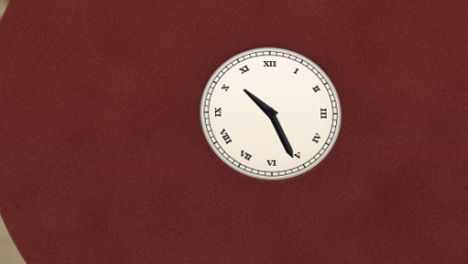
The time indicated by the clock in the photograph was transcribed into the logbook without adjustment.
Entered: 10:26
